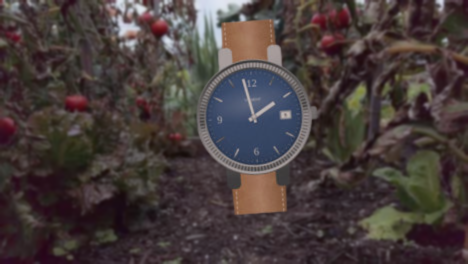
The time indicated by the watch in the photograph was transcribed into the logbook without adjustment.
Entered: 1:58
